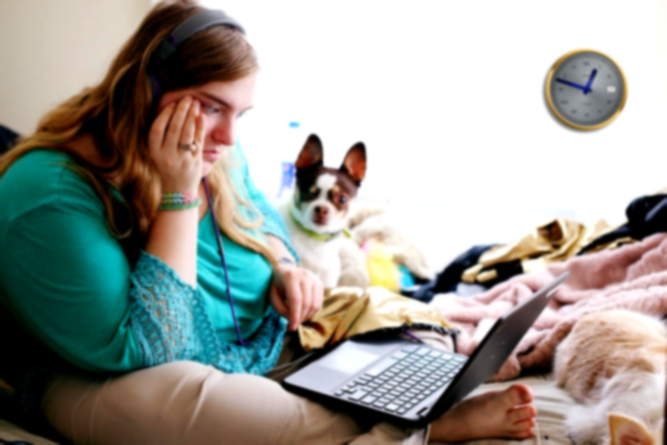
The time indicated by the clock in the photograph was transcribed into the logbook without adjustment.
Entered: 12:48
